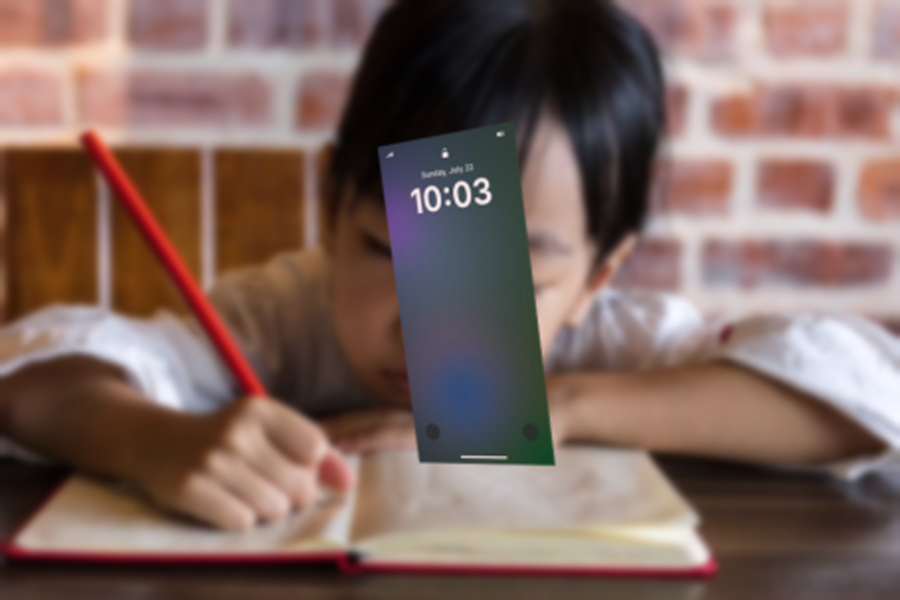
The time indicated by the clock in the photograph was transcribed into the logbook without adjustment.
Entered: 10:03
